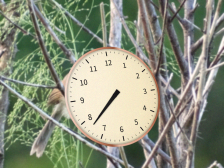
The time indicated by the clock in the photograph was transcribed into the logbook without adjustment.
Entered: 7:38
